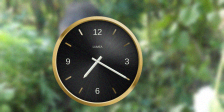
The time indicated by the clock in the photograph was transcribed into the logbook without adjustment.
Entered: 7:20
